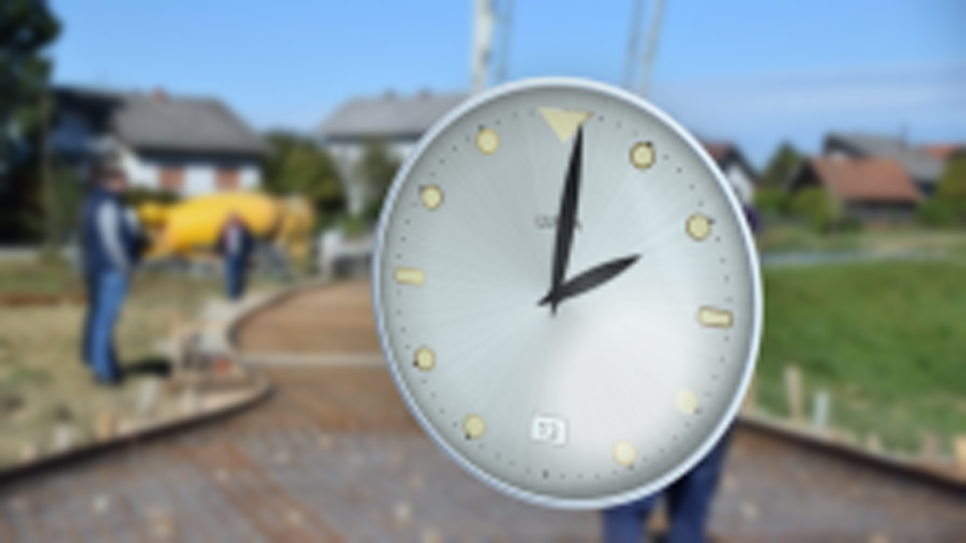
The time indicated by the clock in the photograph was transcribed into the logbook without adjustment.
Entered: 2:01
